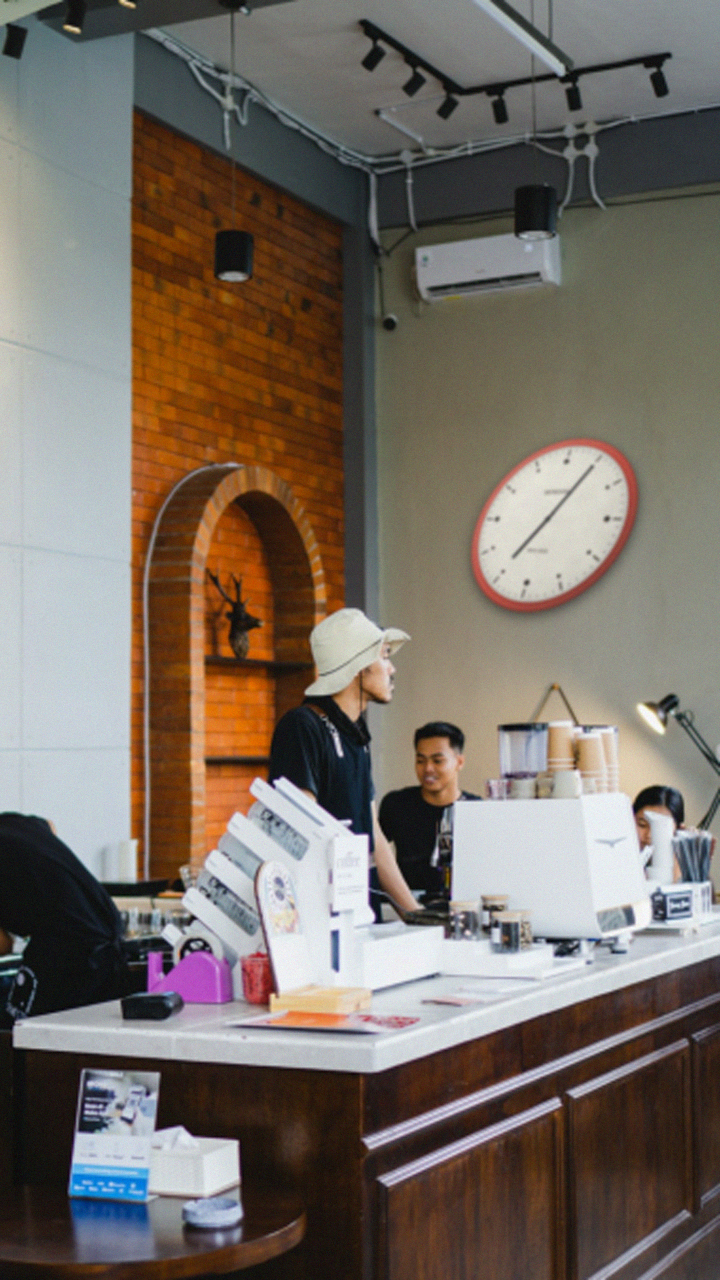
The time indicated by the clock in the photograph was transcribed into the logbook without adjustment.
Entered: 7:05
